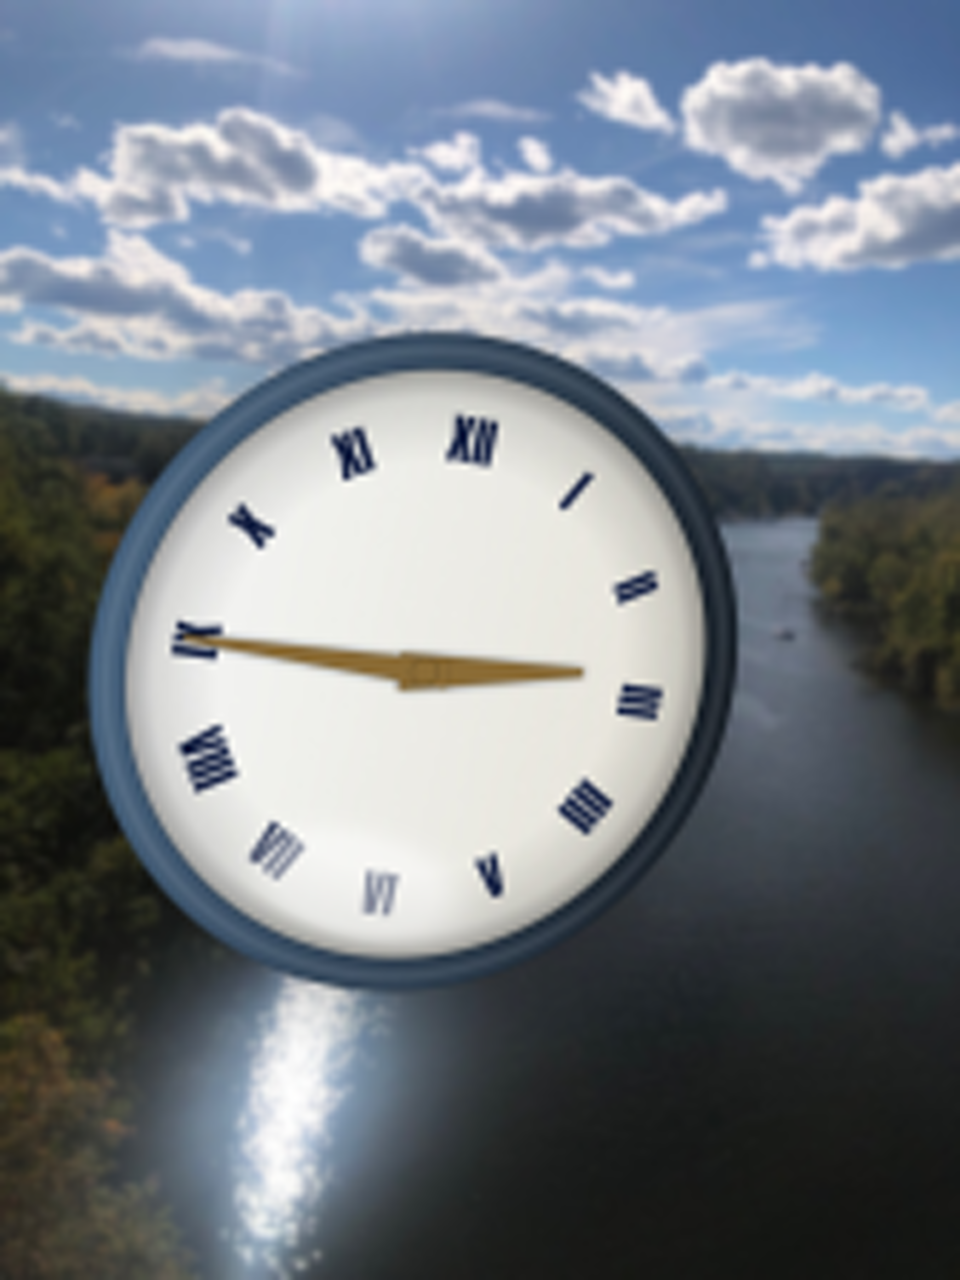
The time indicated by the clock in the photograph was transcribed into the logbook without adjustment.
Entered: 2:45
